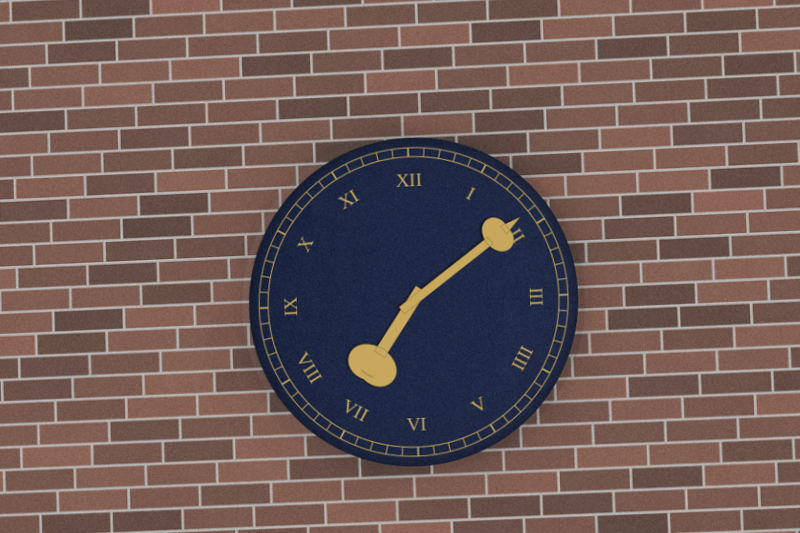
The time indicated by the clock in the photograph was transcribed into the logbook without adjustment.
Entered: 7:09
